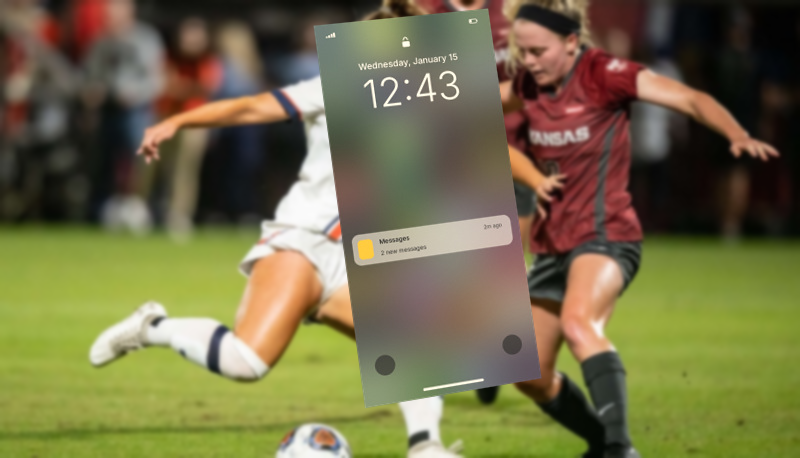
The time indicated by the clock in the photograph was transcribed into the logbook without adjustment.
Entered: 12:43
